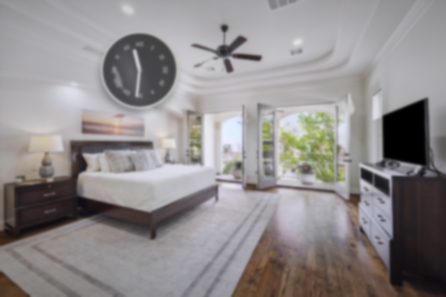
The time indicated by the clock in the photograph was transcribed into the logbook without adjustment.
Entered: 11:31
